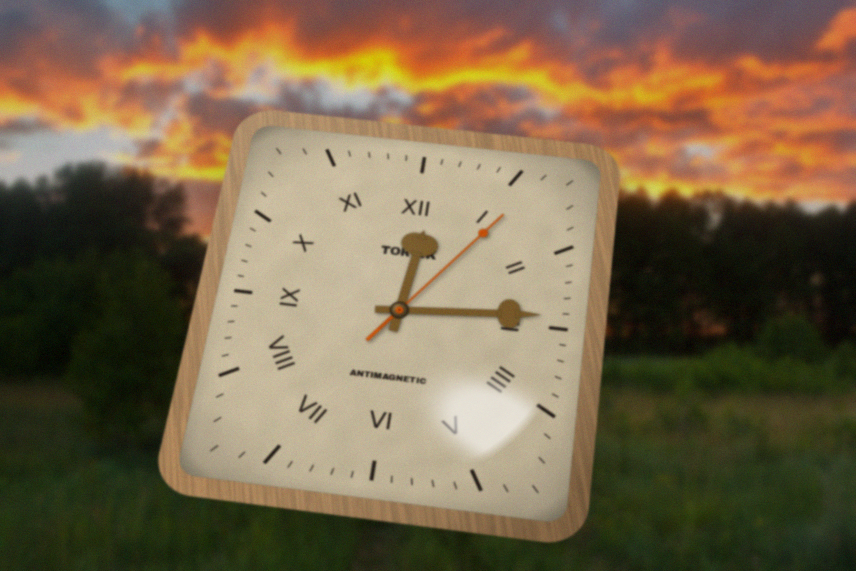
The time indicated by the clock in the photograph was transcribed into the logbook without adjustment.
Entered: 12:14:06
